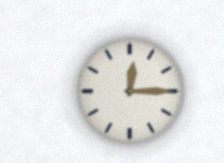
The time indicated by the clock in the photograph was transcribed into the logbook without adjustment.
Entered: 12:15
